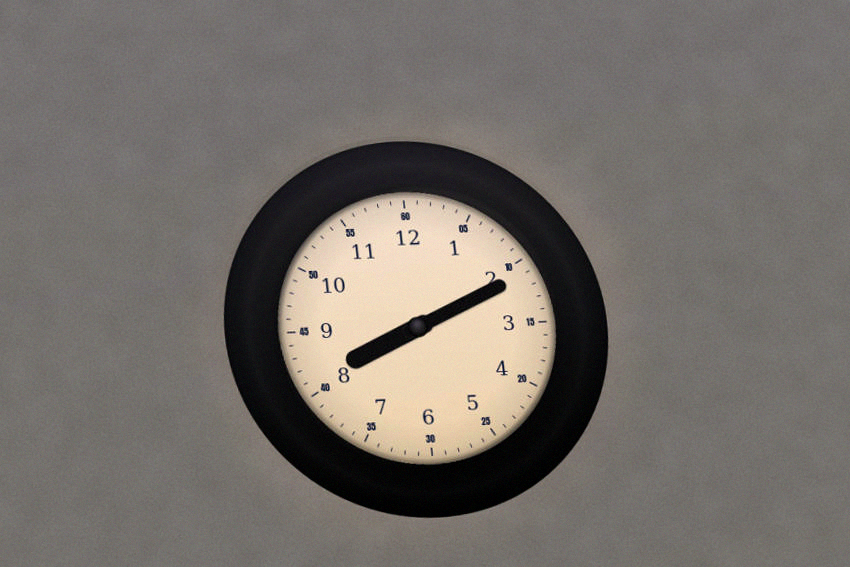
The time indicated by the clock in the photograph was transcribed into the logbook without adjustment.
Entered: 8:11
